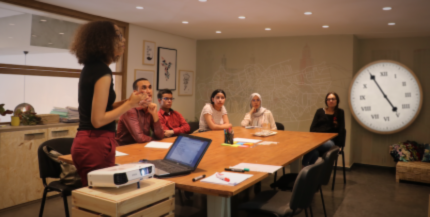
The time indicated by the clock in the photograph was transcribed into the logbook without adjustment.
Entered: 4:55
